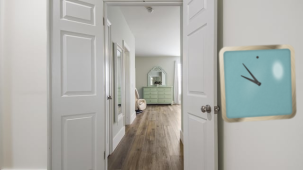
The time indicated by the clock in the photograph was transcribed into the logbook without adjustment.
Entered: 9:54
